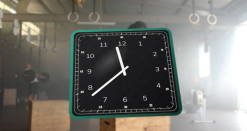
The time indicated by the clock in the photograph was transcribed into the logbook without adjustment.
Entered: 11:38
